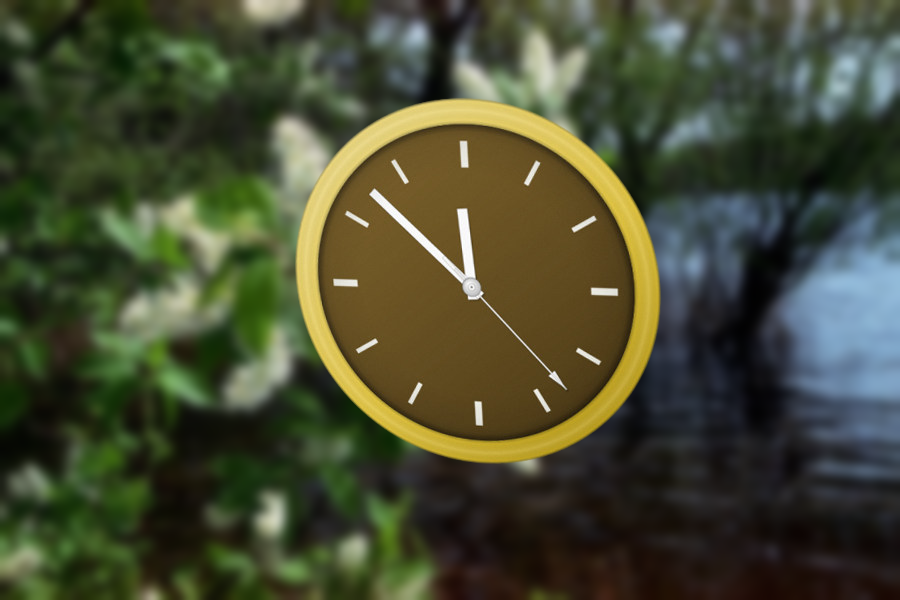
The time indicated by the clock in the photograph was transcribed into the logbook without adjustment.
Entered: 11:52:23
